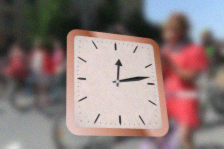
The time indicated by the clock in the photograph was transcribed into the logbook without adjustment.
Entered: 12:13
